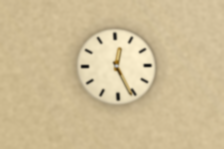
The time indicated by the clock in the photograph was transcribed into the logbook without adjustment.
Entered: 12:26
